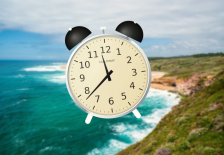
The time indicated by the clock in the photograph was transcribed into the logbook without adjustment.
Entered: 11:38
